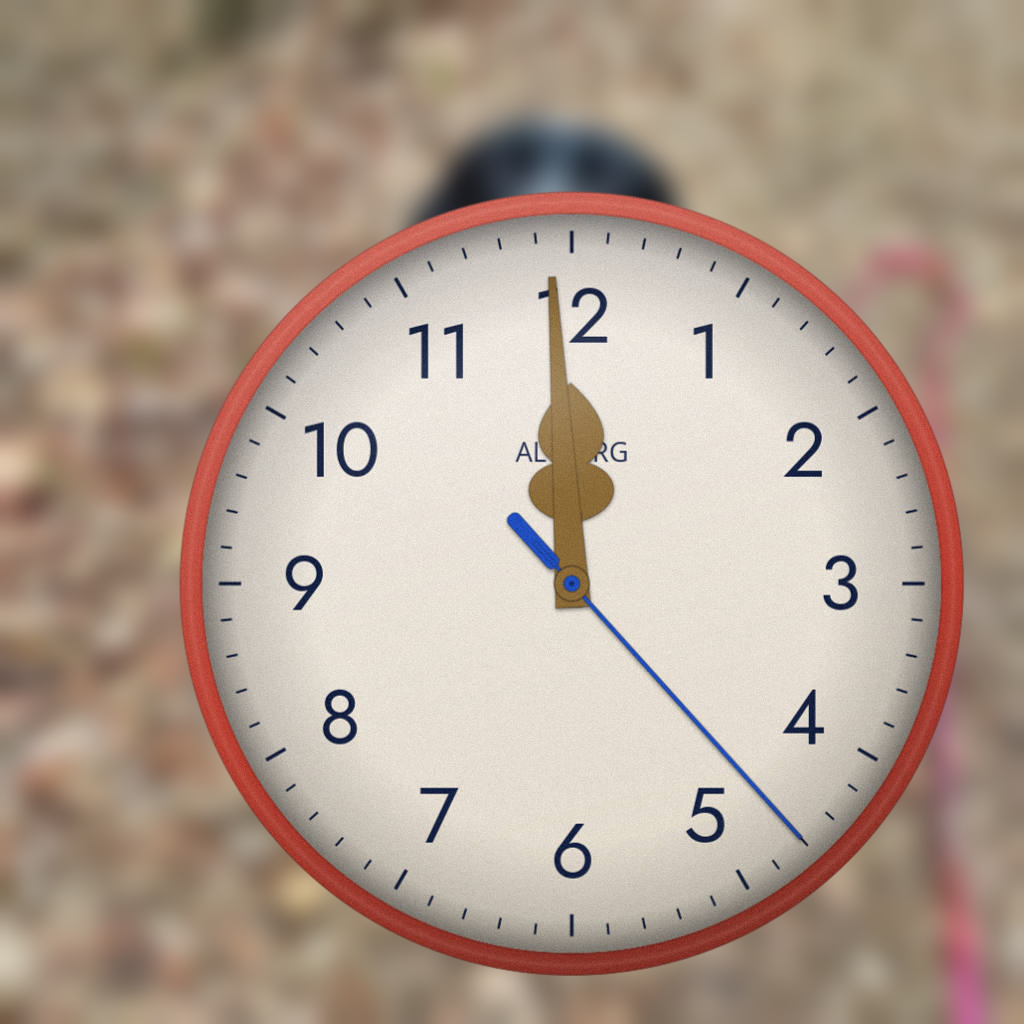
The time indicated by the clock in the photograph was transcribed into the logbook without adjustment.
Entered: 11:59:23
